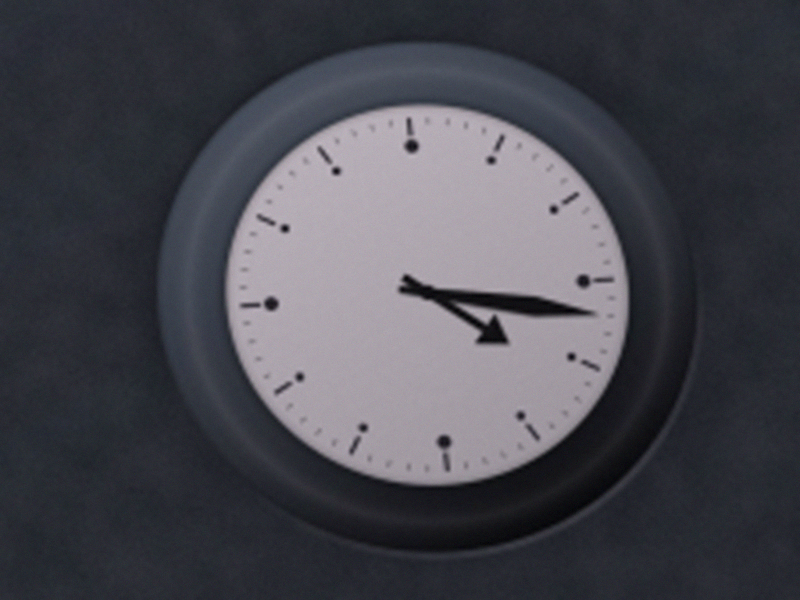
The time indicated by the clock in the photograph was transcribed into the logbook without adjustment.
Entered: 4:17
